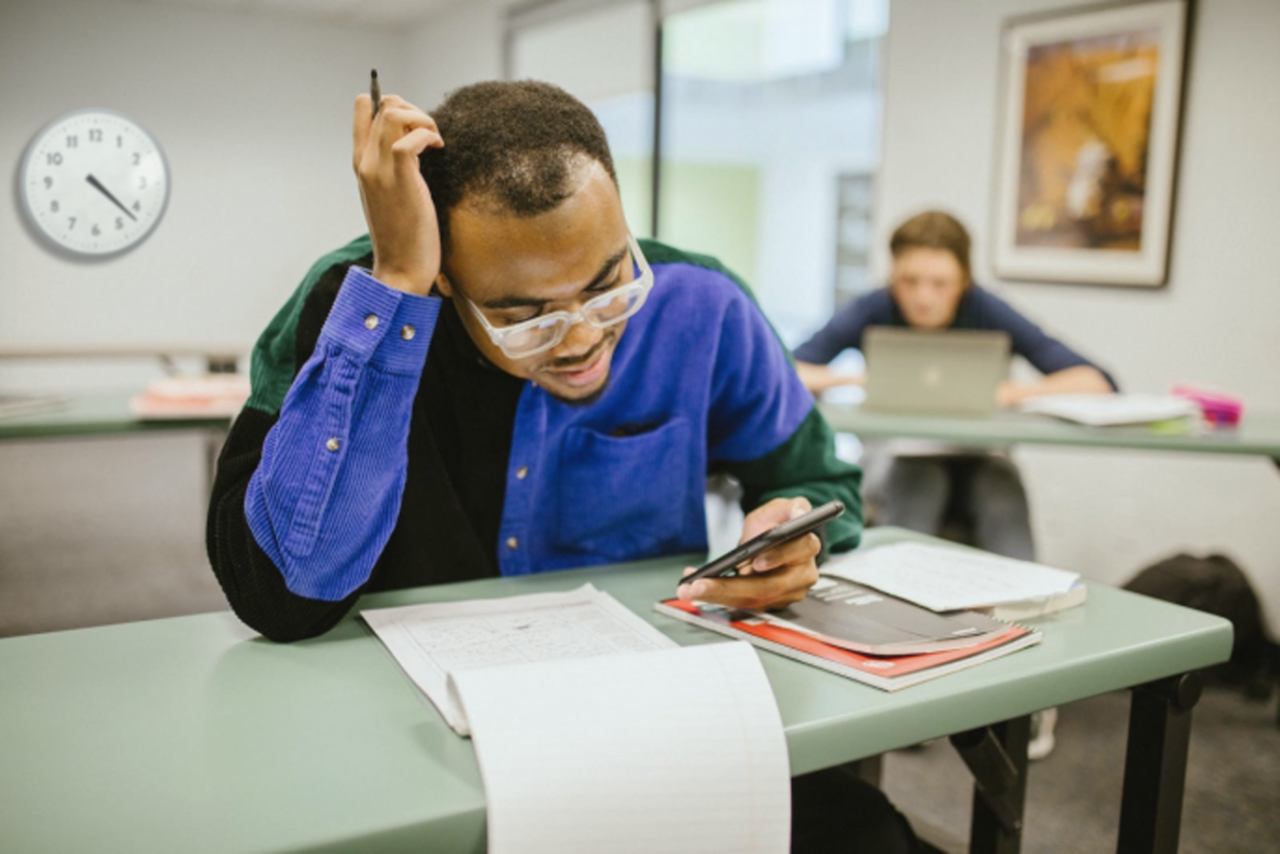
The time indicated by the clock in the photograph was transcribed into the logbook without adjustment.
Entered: 4:22
